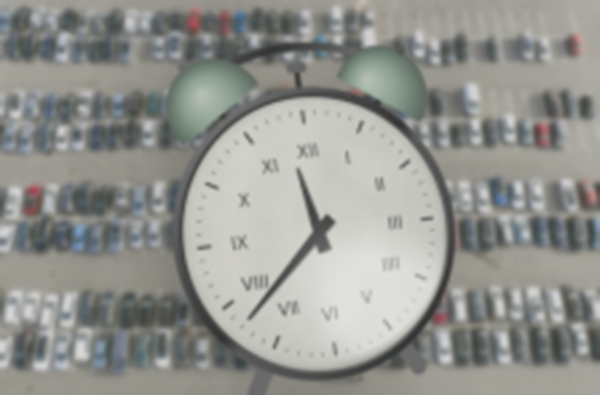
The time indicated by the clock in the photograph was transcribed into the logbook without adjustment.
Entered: 11:38
